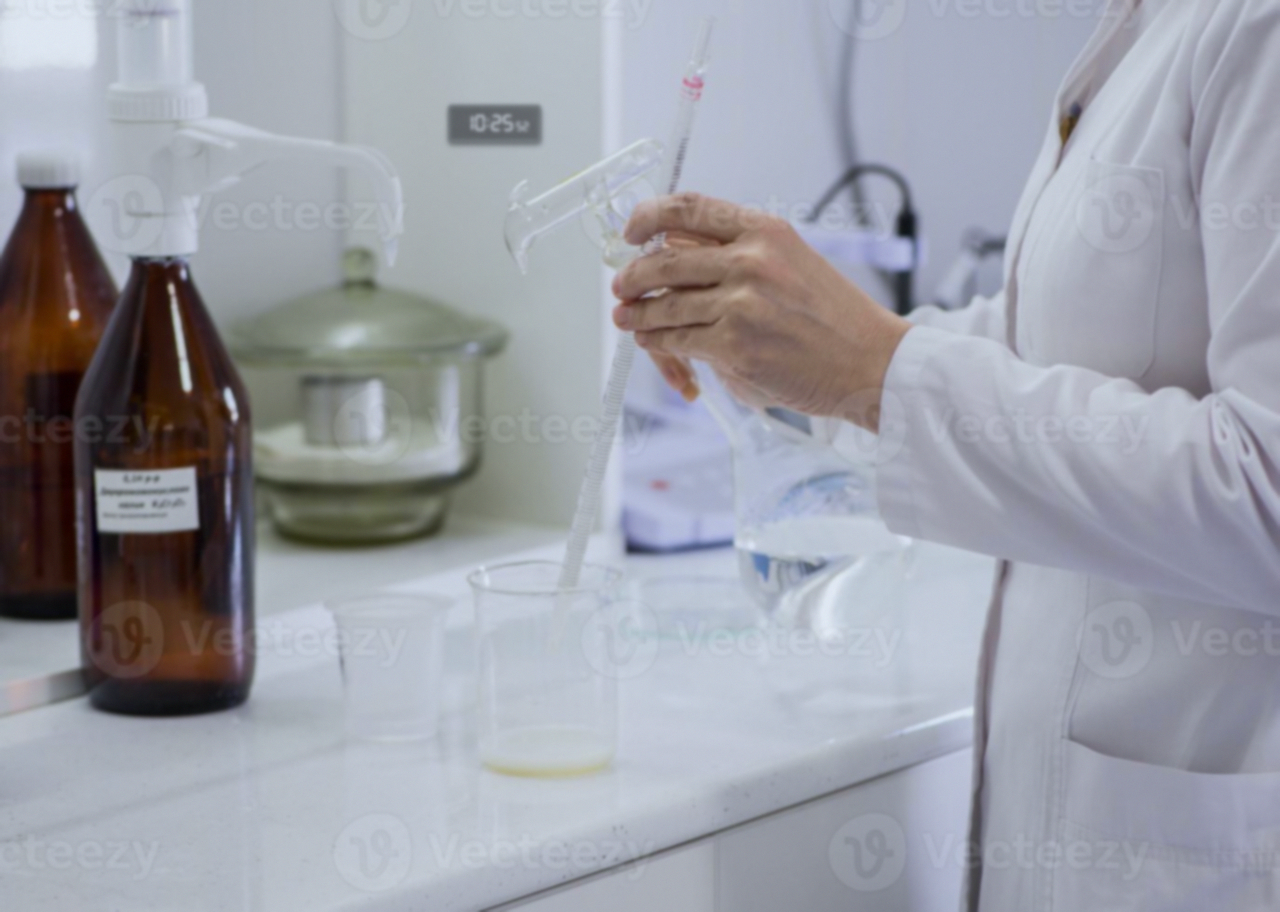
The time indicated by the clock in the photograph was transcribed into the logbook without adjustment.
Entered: 10:25
